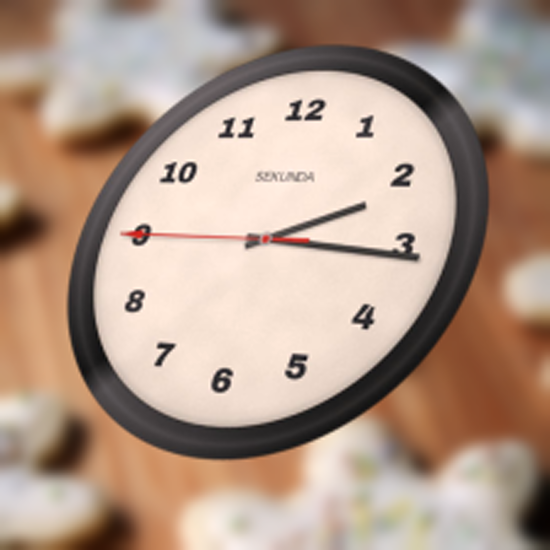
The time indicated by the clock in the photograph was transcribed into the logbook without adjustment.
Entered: 2:15:45
